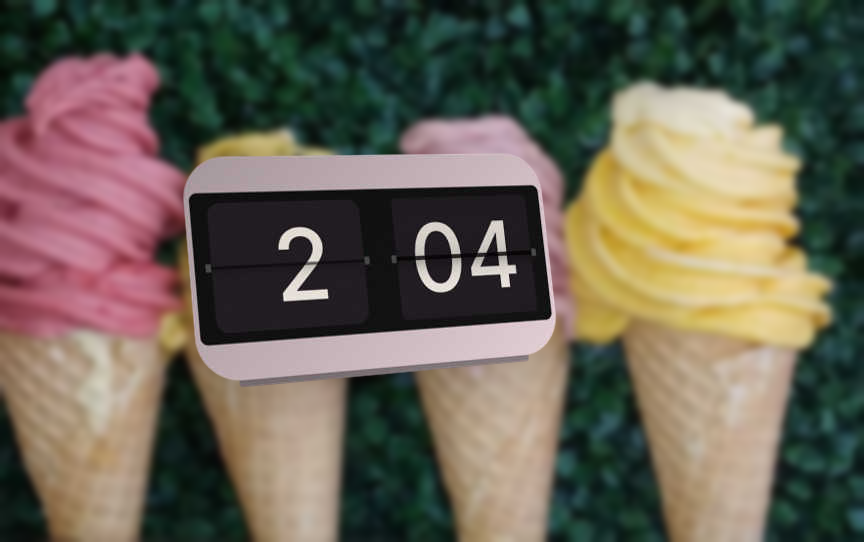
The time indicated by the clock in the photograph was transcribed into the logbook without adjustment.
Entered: 2:04
